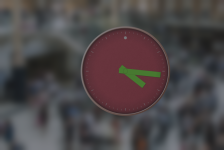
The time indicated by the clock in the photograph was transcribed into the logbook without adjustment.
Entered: 4:16
